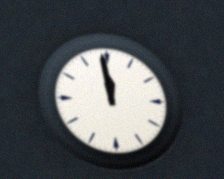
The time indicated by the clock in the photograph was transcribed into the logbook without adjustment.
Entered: 11:59
